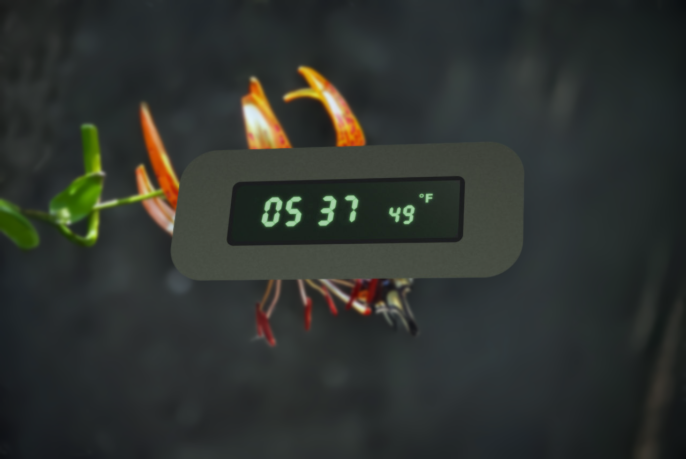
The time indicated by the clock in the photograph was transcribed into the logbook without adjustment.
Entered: 5:37
